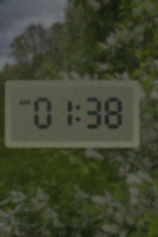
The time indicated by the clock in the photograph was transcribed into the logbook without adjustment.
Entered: 1:38
